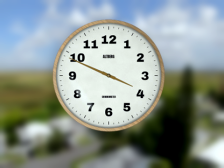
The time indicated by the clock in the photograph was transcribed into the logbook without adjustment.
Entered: 3:49
